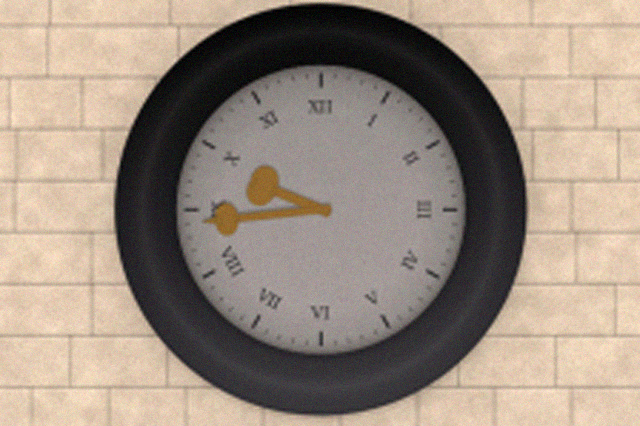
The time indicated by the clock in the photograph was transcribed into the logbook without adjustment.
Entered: 9:44
